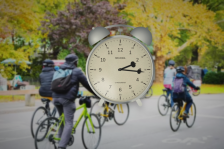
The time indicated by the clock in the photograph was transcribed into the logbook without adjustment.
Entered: 2:16
